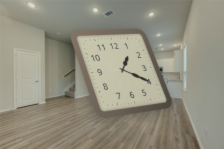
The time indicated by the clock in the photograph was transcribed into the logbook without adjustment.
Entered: 1:20
